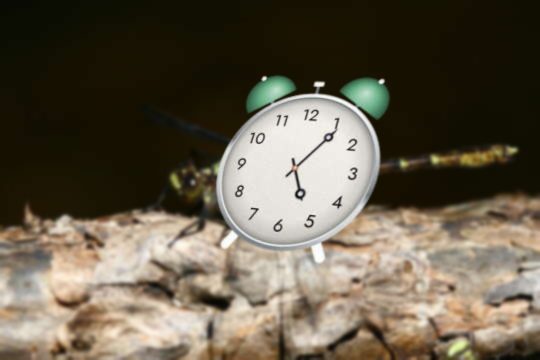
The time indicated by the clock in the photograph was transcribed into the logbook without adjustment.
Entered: 5:06
